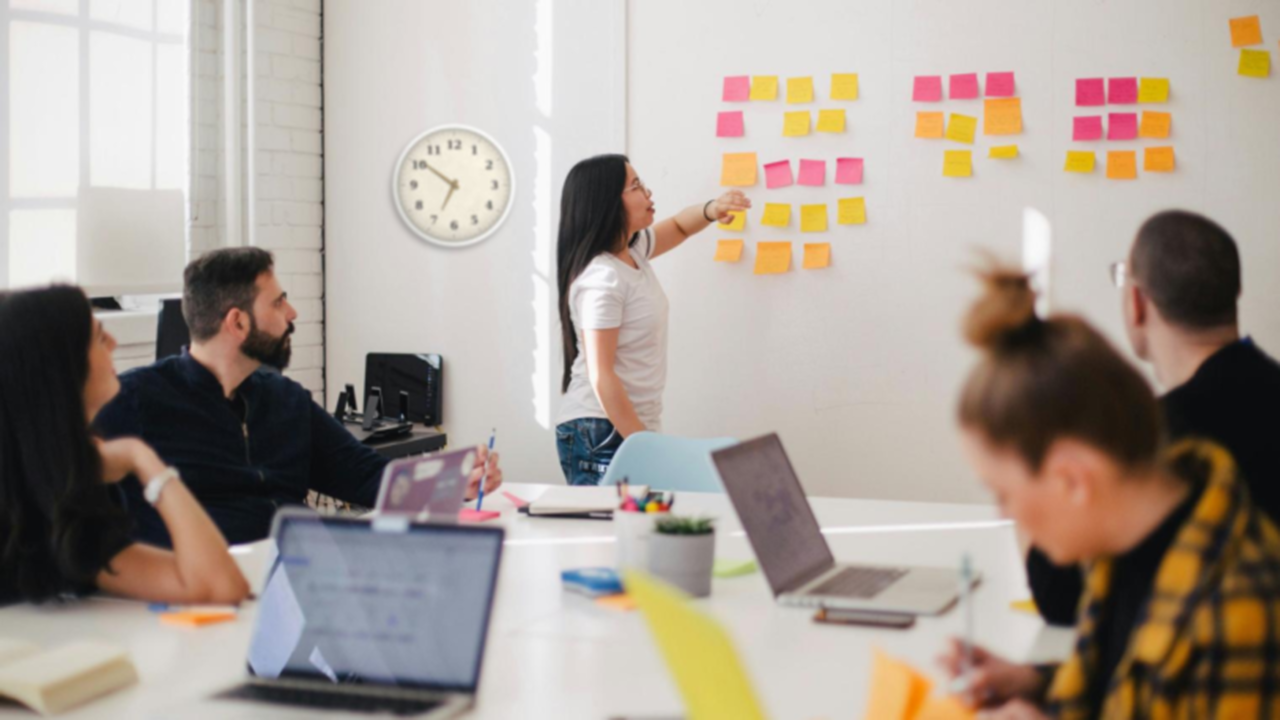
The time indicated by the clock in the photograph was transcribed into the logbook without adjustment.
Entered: 6:51
